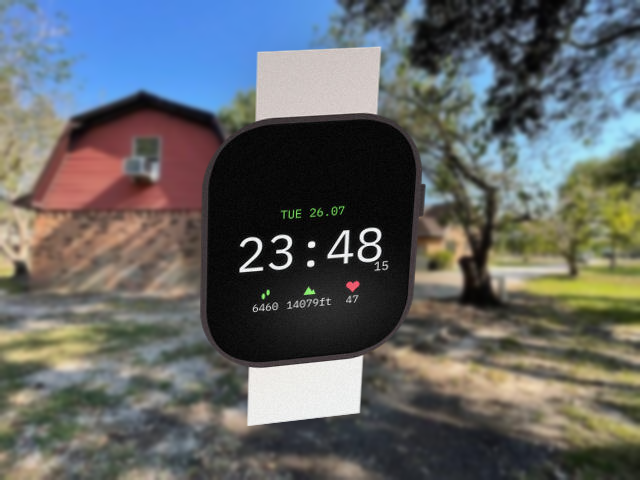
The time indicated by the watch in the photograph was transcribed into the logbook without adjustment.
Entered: 23:48:15
